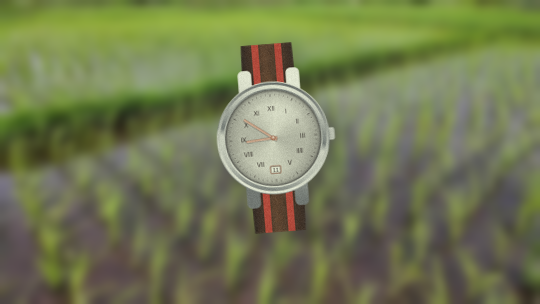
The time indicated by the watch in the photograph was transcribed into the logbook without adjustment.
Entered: 8:51
